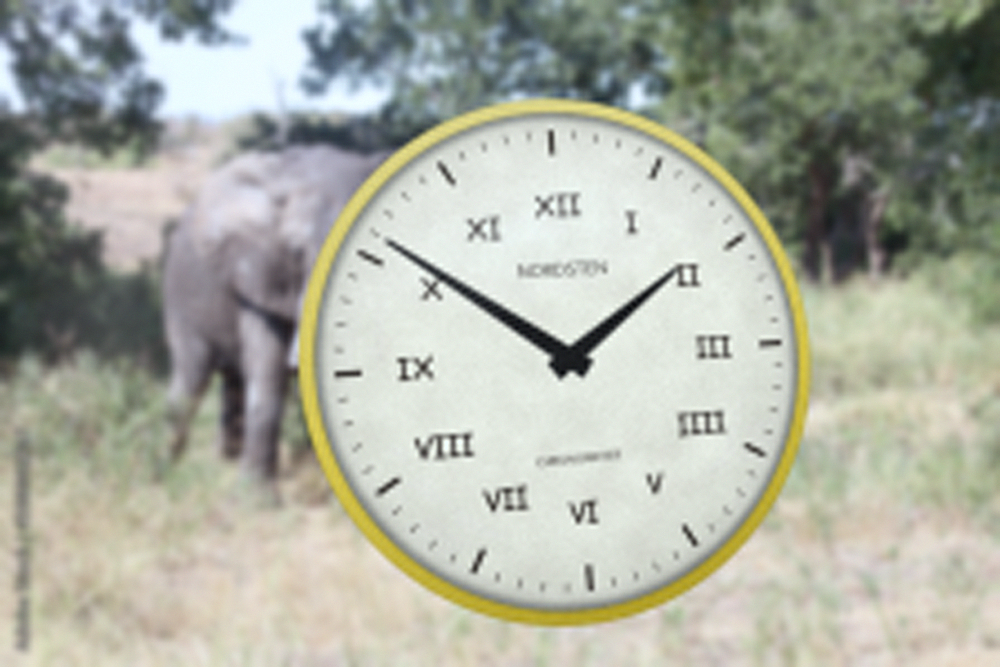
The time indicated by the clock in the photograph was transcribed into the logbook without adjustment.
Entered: 1:51
